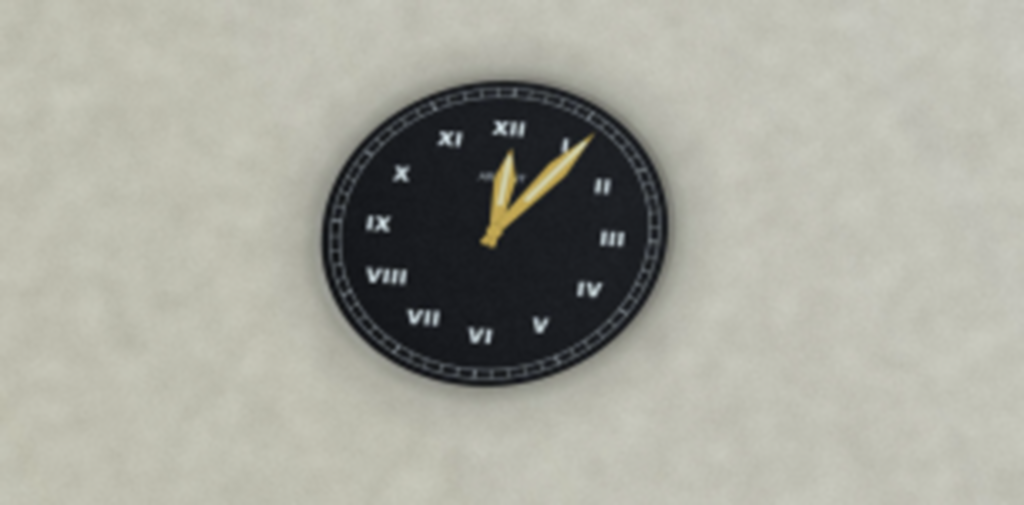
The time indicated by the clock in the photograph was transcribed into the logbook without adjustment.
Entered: 12:06
